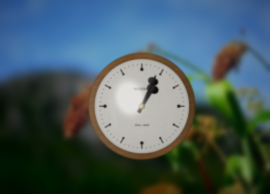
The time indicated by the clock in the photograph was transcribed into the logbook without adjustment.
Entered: 1:04
